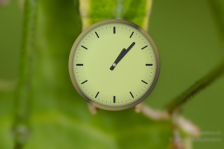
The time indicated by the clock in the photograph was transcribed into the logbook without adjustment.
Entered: 1:07
